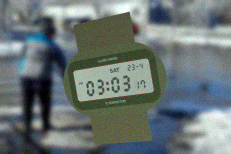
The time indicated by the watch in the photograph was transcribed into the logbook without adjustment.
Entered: 3:03:17
